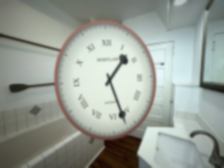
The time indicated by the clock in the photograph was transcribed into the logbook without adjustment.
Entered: 1:27
